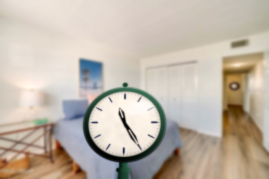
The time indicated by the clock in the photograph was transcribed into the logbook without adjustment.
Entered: 11:25
